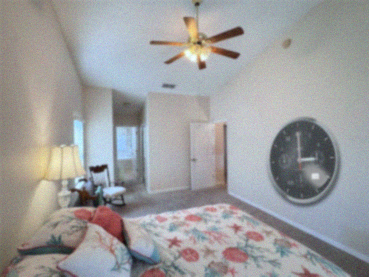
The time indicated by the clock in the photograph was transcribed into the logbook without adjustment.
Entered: 3:00
